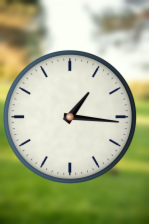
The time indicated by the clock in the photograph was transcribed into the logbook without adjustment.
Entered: 1:16
